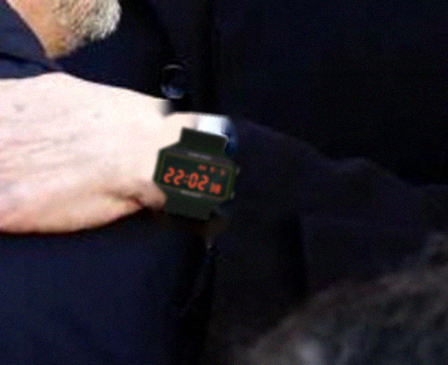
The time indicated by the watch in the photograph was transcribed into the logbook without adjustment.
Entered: 22:02
